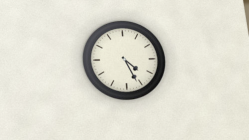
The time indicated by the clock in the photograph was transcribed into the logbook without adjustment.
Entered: 4:26
